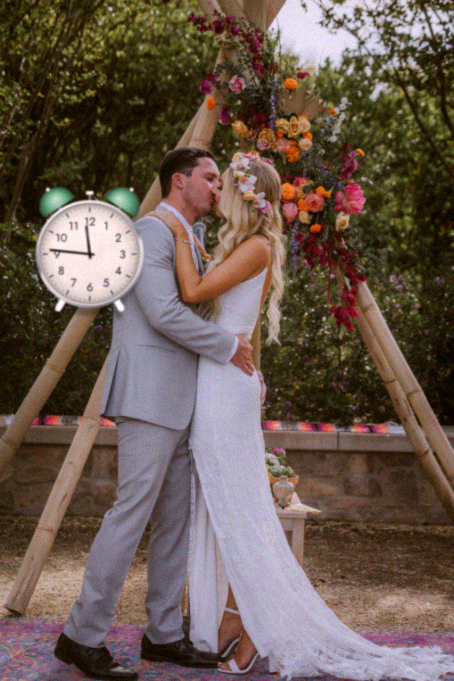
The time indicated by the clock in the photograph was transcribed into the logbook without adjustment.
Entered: 11:46
